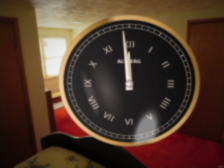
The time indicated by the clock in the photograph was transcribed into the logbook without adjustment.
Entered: 11:59
